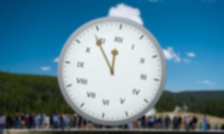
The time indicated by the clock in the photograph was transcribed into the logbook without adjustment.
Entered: 11:54
